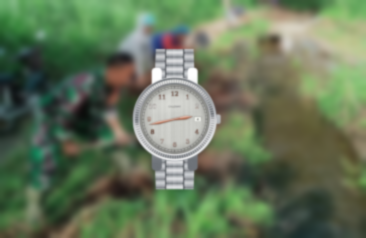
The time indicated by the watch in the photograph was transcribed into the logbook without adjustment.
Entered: 2:43
